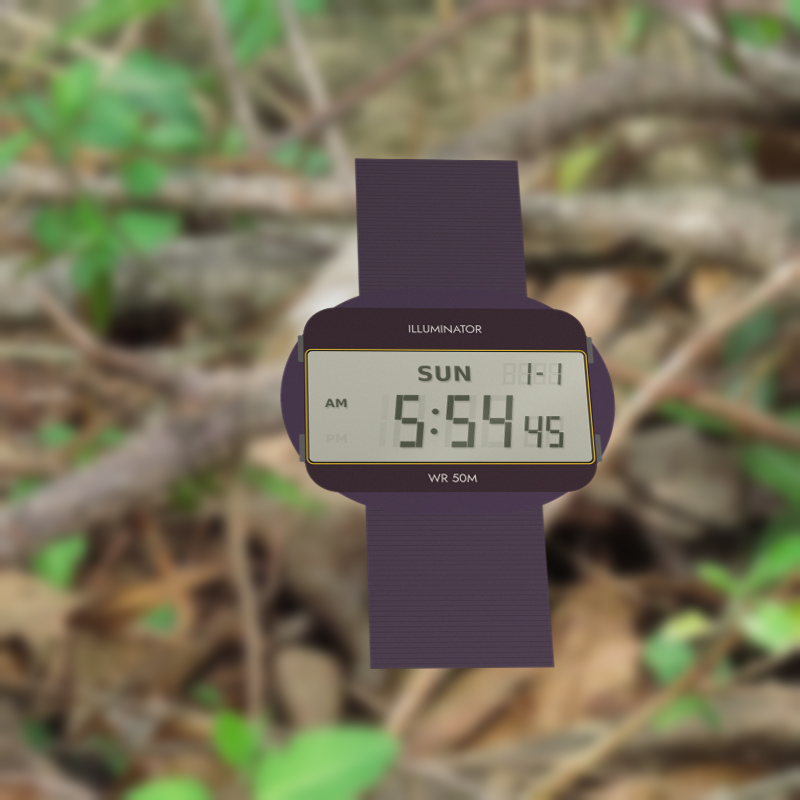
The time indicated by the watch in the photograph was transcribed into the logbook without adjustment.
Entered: 5:54:45
